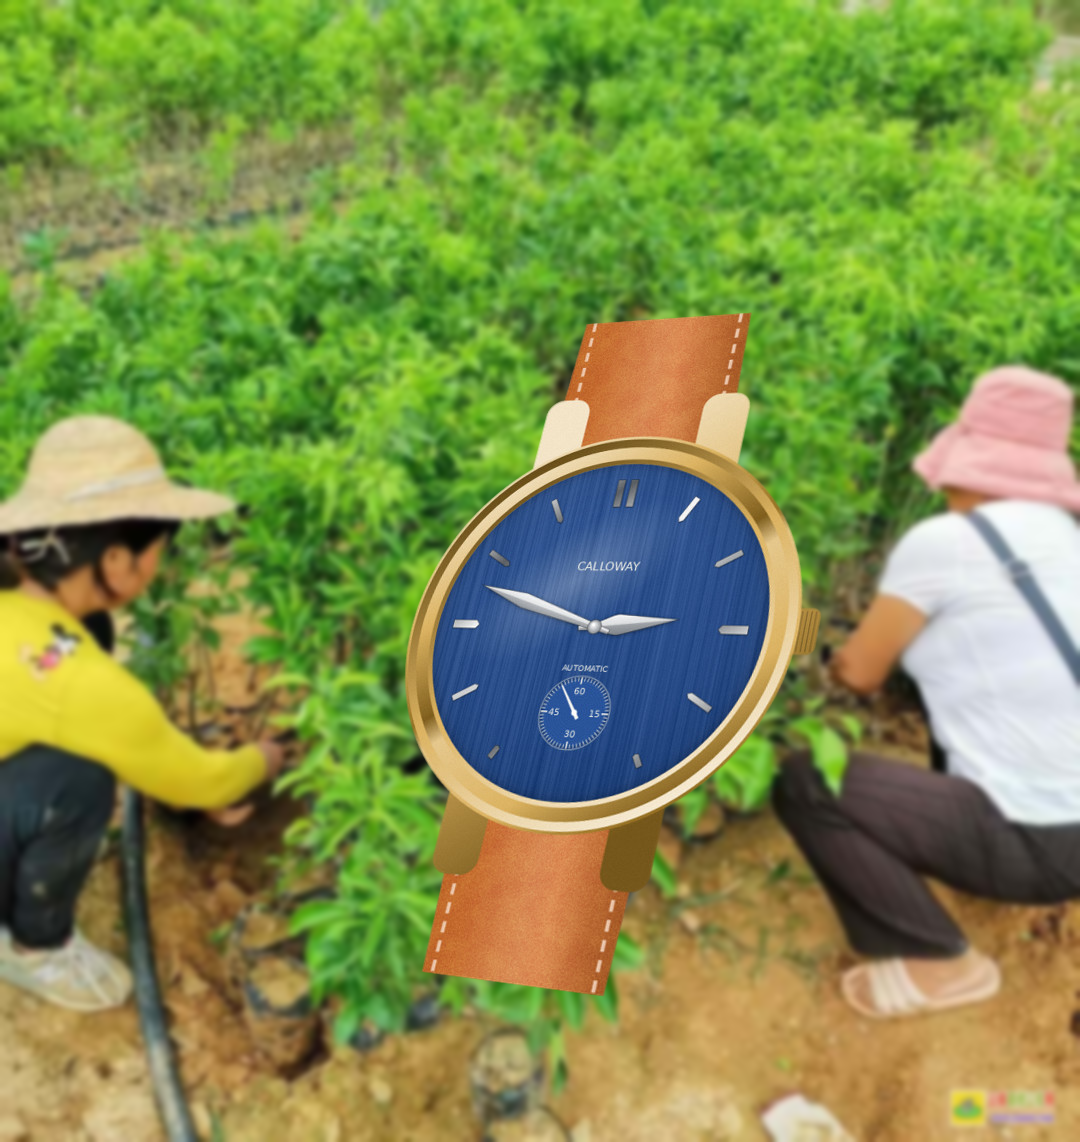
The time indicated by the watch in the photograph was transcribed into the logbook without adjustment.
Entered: 2:47:54
